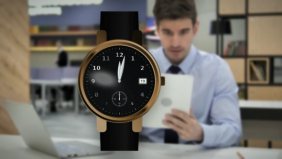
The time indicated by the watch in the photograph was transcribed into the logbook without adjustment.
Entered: 12:02
